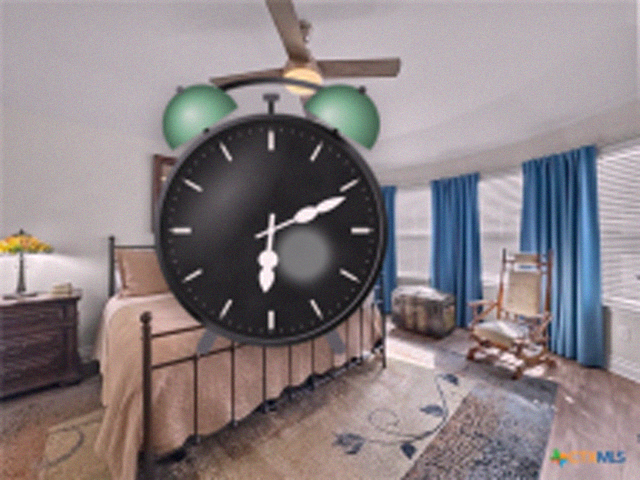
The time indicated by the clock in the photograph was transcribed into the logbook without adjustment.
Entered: 6:11
